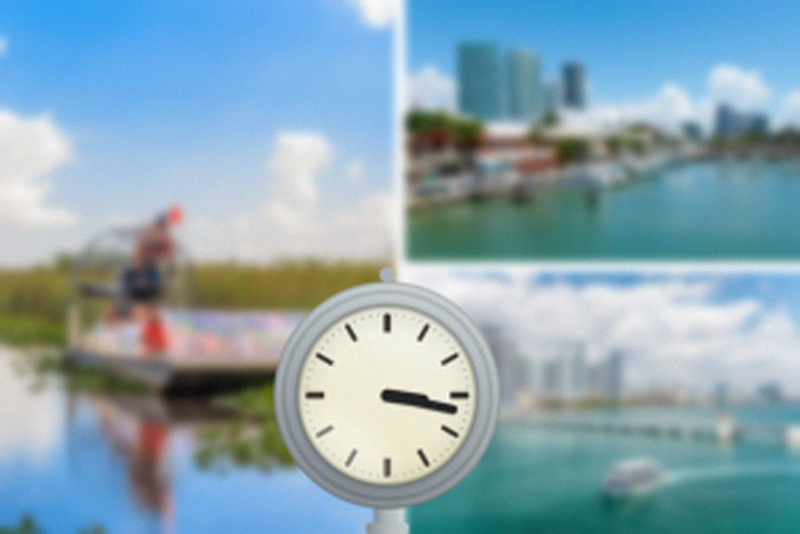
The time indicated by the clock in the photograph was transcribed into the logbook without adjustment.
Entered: 3:17
